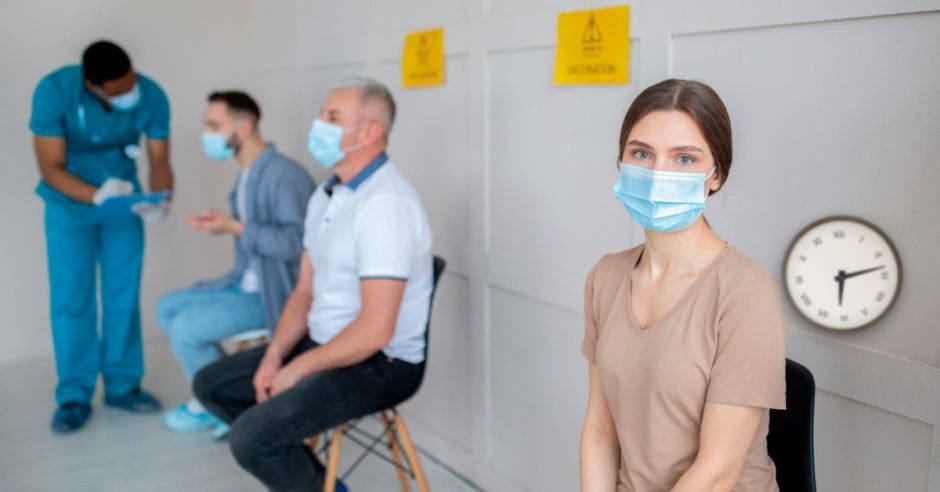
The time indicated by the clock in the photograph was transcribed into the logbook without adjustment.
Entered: 6:13
